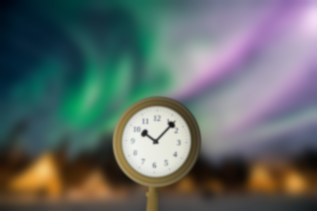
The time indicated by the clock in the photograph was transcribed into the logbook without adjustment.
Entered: 10:07
